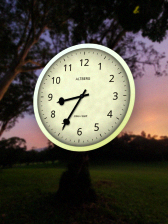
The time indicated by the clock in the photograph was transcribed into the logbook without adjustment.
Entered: 8:35
